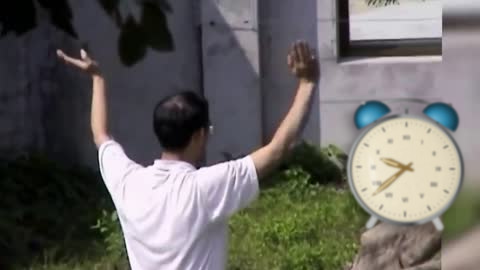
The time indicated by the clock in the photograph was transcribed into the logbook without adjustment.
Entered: 9:38
